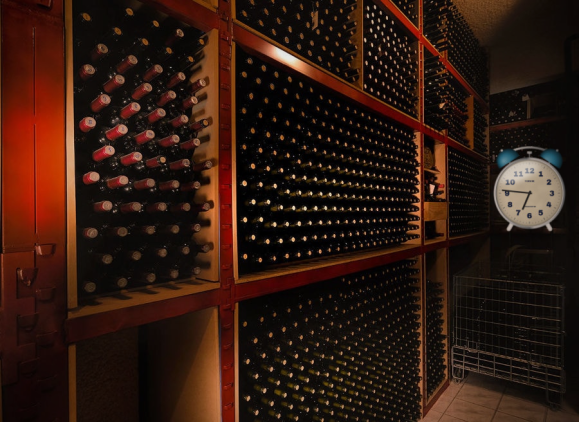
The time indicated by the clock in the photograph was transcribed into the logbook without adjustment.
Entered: 6:46
